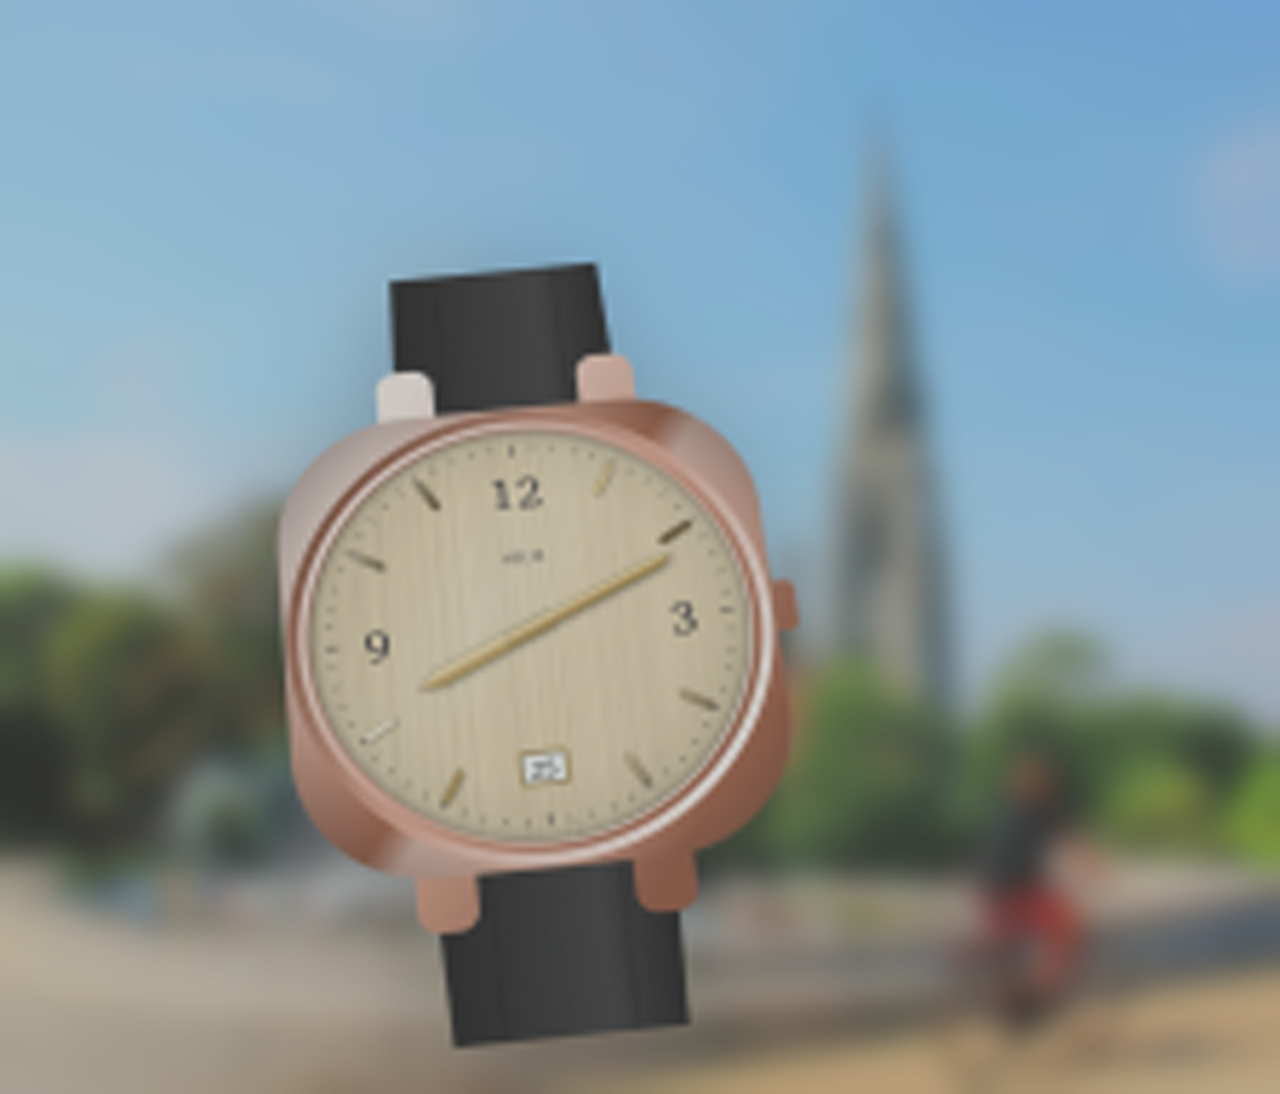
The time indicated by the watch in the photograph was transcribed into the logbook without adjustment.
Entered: 8:11
